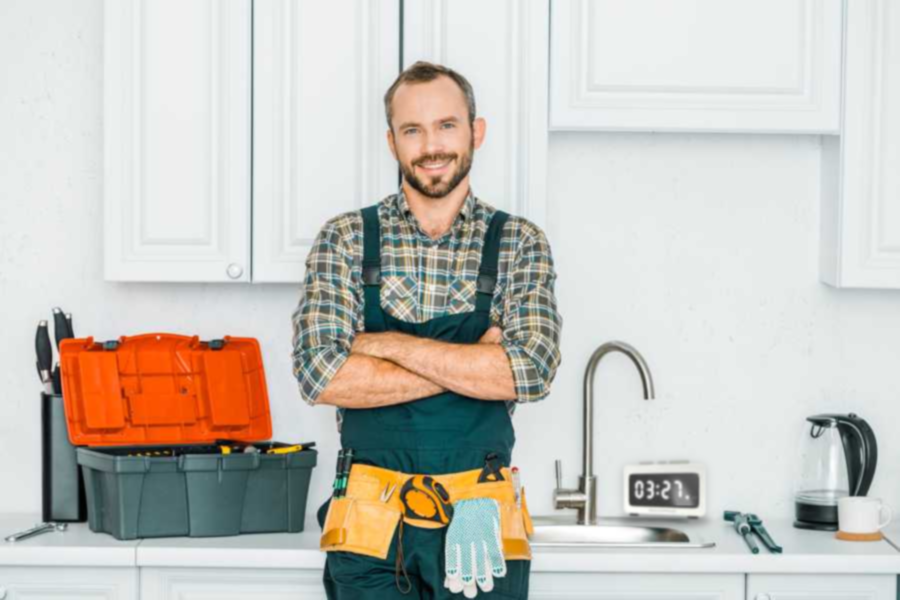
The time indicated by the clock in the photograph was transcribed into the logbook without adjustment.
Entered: 3:27
